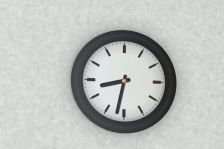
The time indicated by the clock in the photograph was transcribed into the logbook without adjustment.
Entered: 8:32
